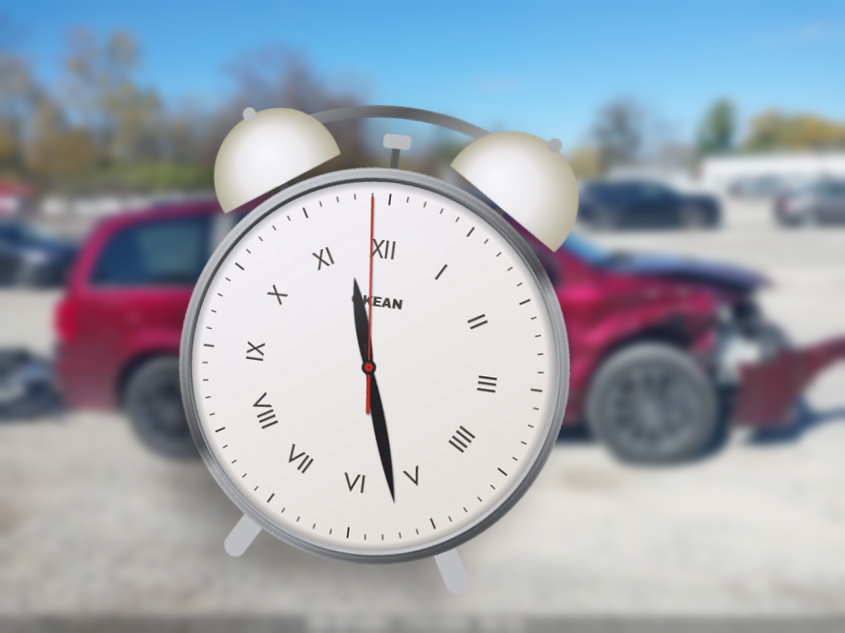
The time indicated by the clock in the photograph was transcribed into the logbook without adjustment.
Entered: 11:26:59
